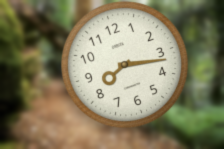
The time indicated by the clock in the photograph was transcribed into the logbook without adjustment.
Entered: 8:17
